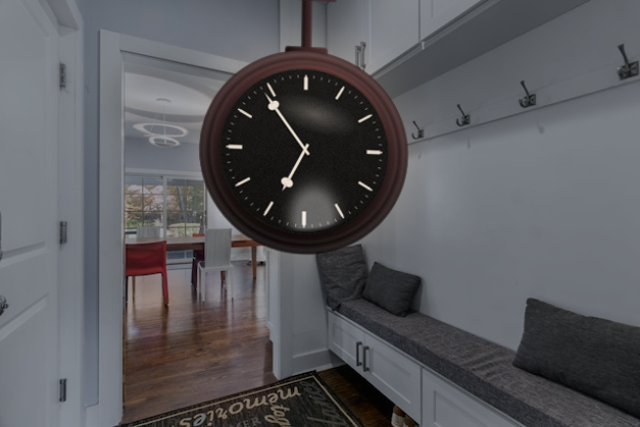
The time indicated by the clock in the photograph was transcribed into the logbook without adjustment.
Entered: 6:54
